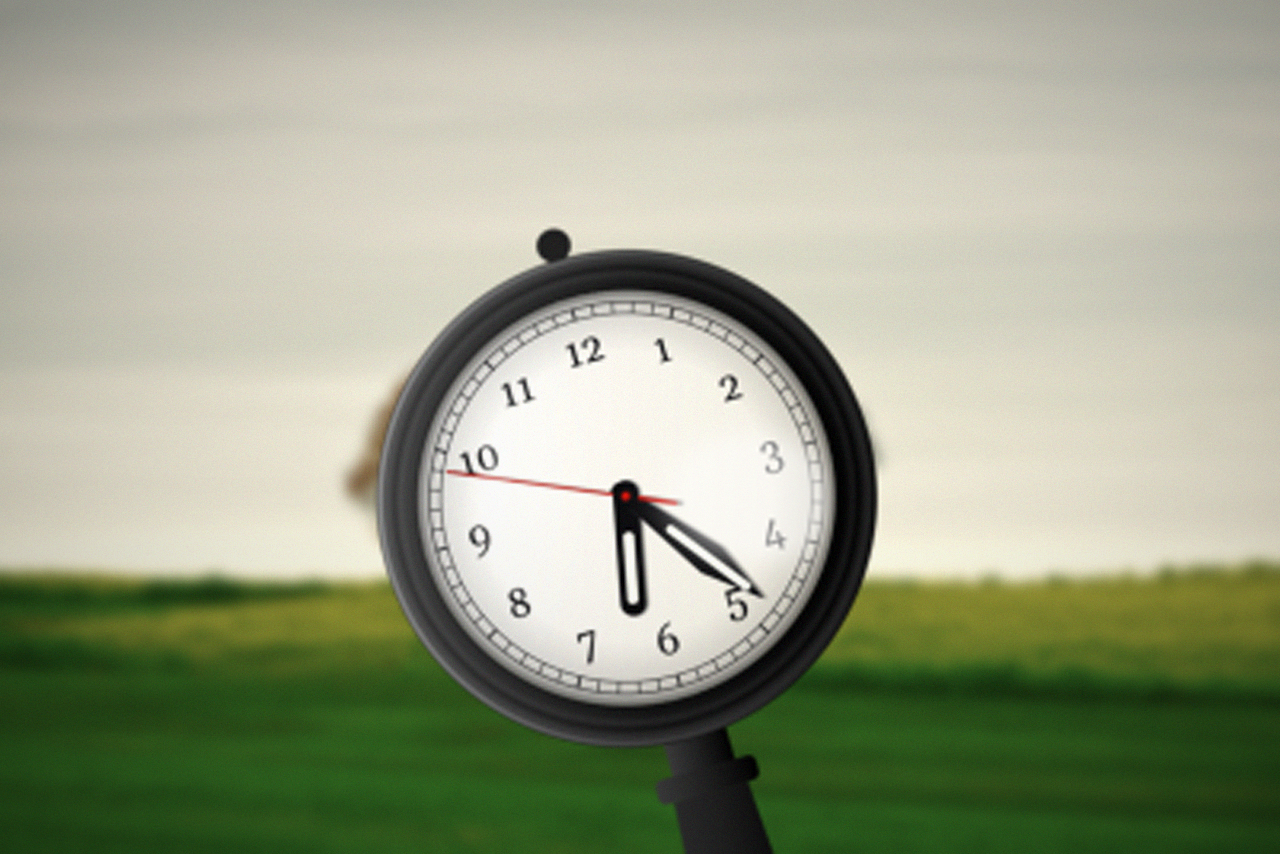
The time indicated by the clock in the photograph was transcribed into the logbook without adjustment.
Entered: 6:23:49
